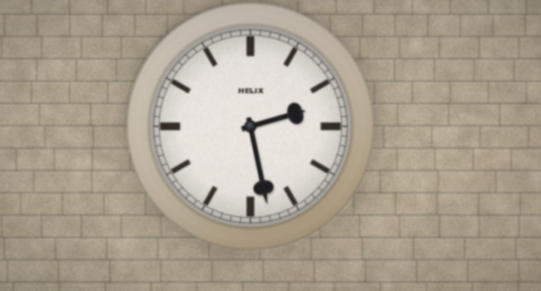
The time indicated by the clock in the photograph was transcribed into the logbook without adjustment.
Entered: 2:28
